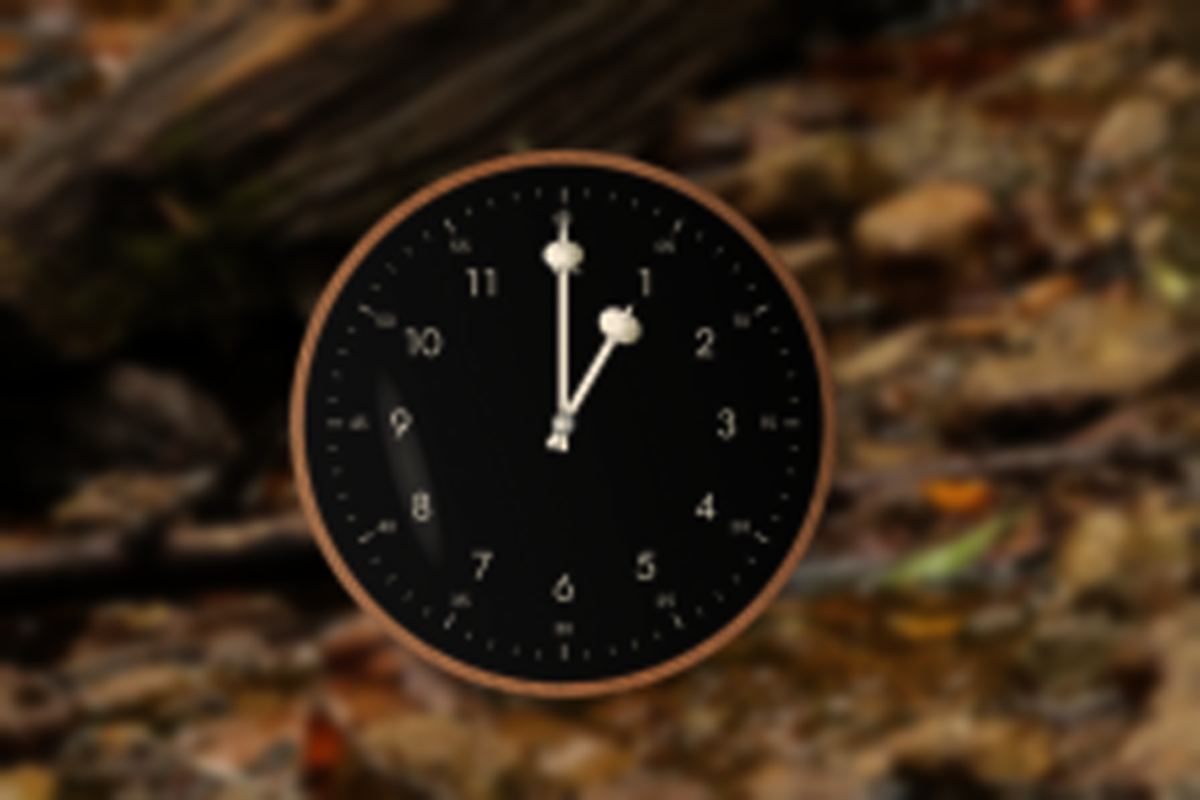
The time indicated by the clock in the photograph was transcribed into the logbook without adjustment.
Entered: 1:00
